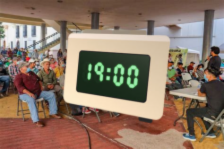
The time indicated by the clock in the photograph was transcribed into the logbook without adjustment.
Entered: 19:00
